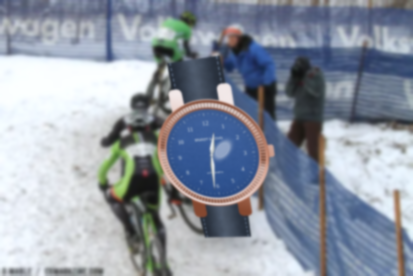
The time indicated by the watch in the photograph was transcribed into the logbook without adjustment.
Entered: 12:31
